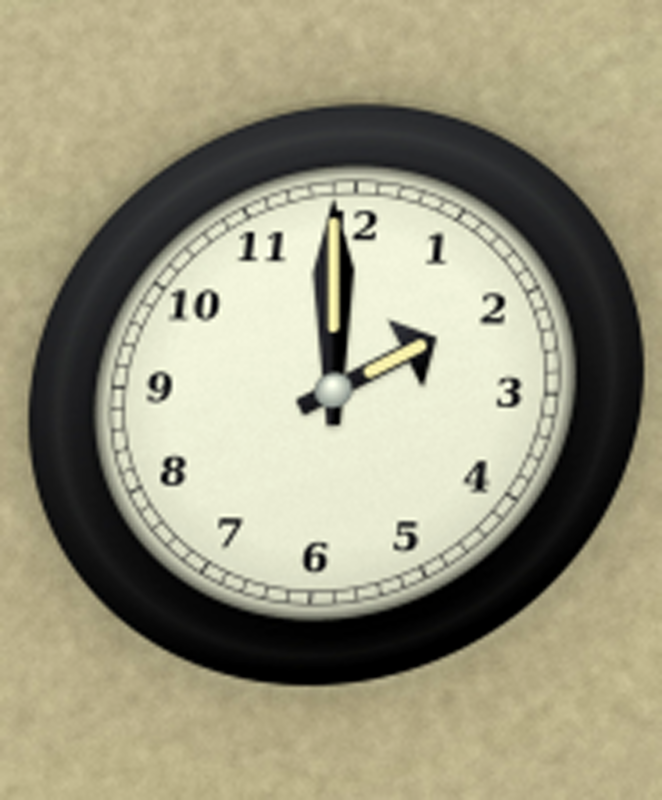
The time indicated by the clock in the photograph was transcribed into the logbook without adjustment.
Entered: 1:59
